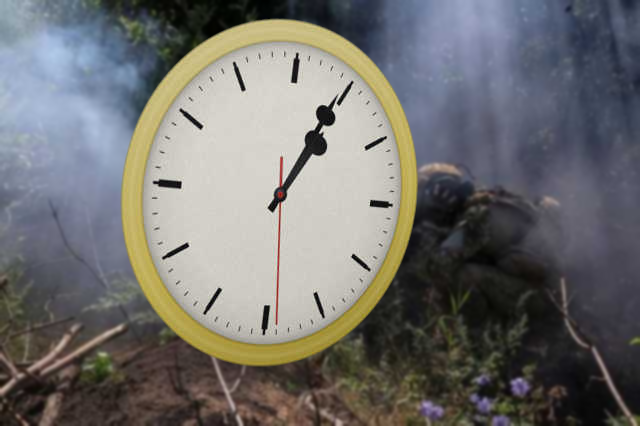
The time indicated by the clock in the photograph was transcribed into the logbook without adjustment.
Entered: 1:04:29
